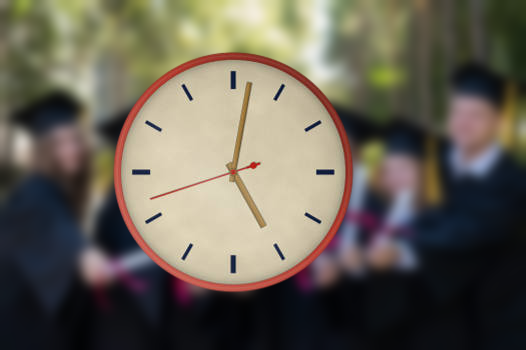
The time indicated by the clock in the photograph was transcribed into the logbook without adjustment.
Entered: 5:01:42
